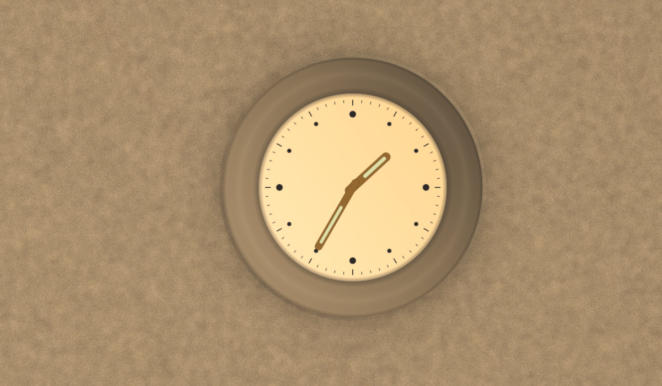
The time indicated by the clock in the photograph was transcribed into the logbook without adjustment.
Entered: 1:35
